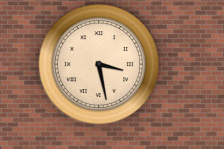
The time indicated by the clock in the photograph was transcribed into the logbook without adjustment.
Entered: 3:28
